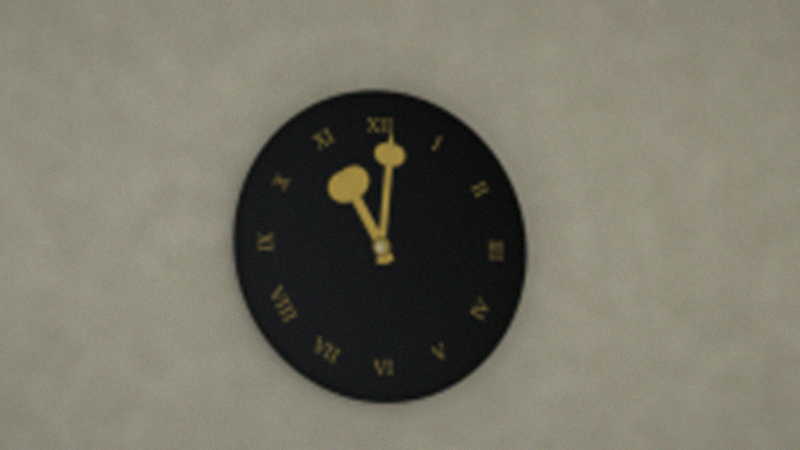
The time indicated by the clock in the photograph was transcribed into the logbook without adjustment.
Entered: 11:01
